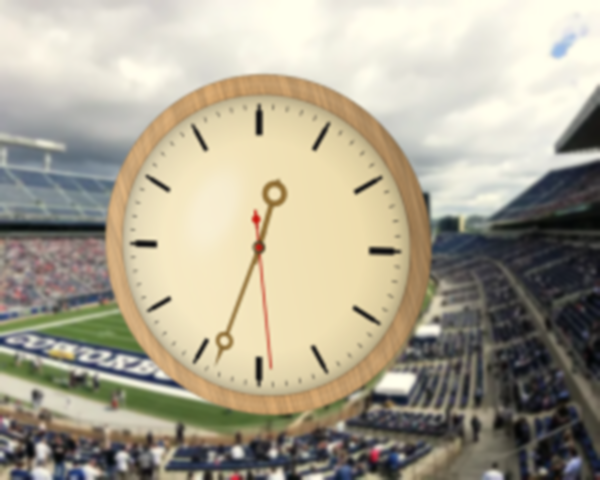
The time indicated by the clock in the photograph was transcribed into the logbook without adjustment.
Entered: 12:33:29
